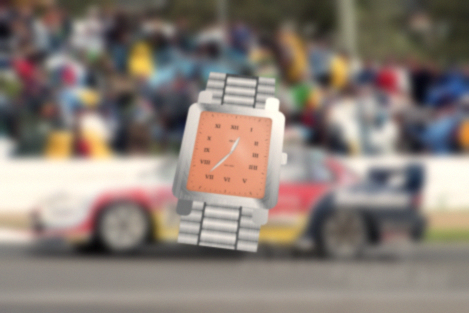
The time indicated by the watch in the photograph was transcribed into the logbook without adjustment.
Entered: 12:36
